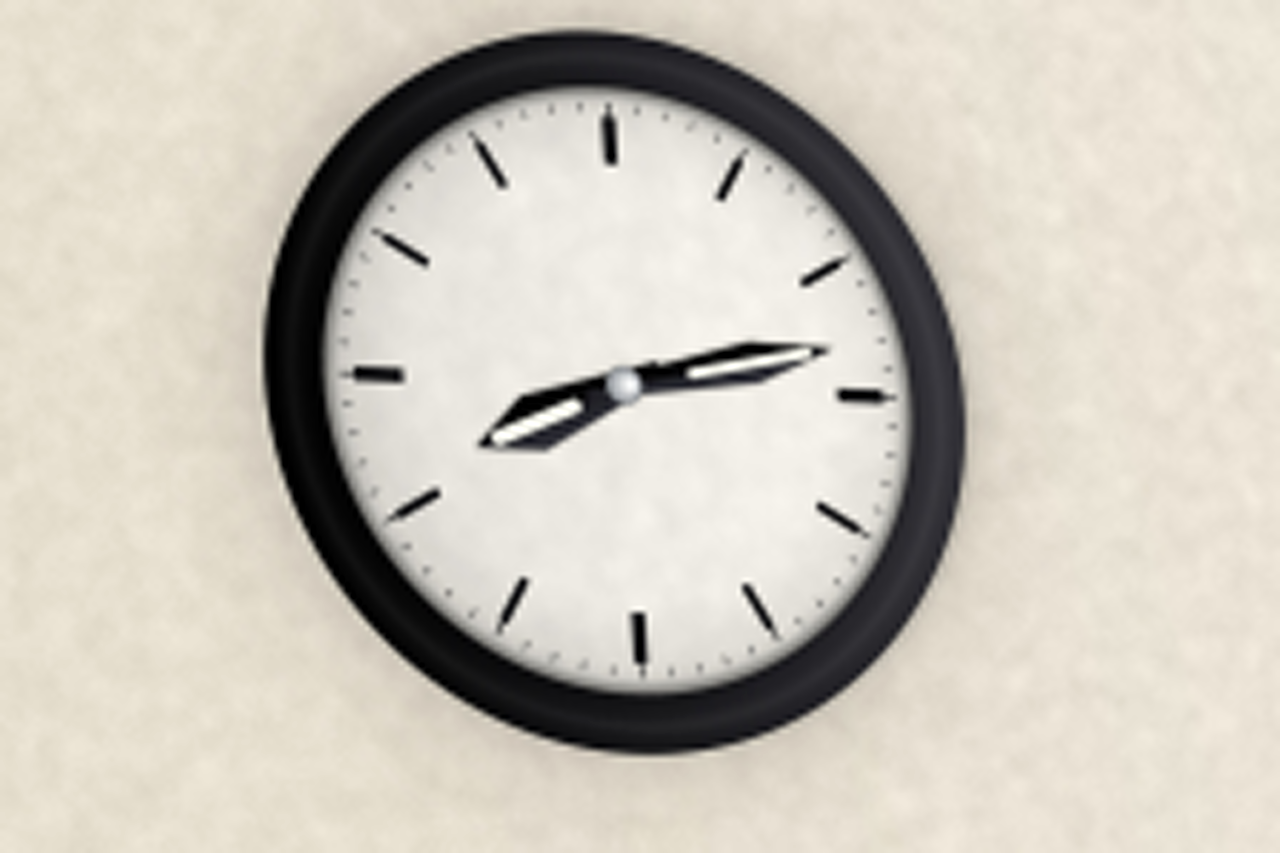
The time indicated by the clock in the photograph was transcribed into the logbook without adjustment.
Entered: 8:13
